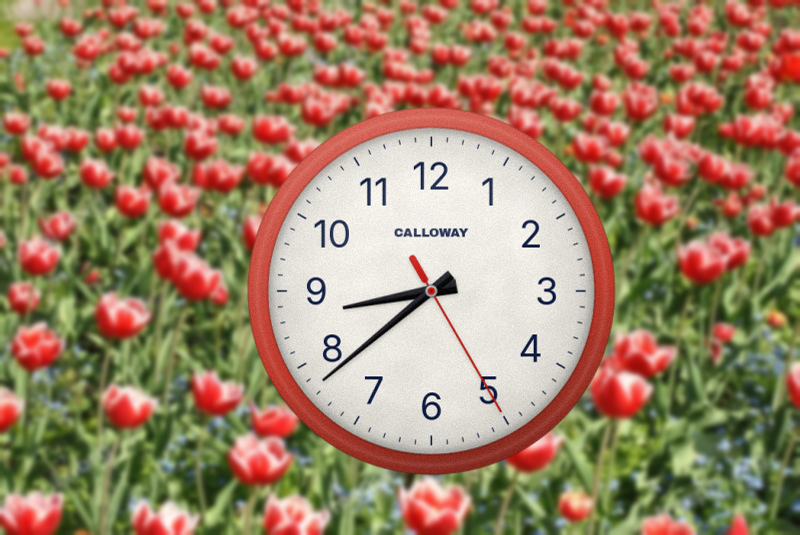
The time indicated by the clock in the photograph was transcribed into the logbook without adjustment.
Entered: 8:38:25
